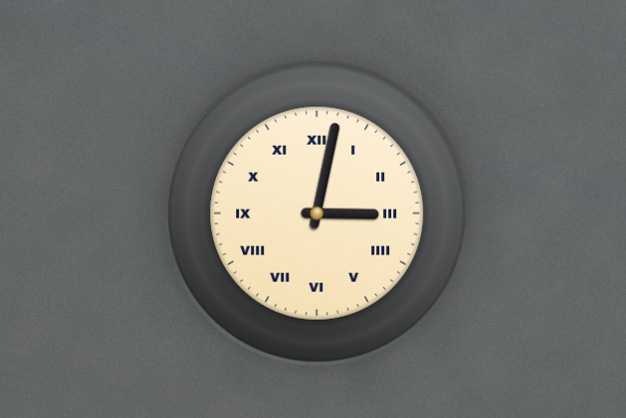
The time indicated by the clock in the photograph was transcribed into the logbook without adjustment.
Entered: 3:02
